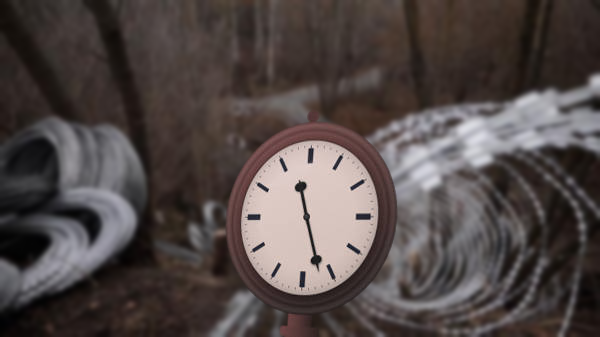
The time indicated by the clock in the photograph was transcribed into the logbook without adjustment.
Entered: 11:27
